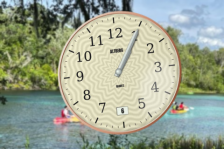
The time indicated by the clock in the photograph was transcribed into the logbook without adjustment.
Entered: 1:05
